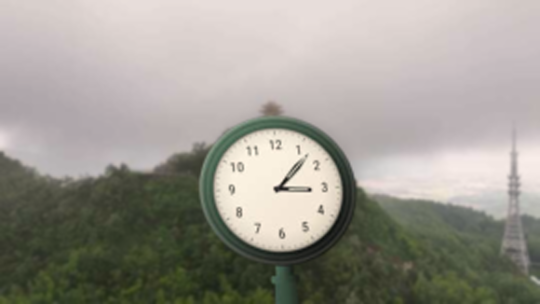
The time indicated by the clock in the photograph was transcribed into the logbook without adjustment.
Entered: 3:07
